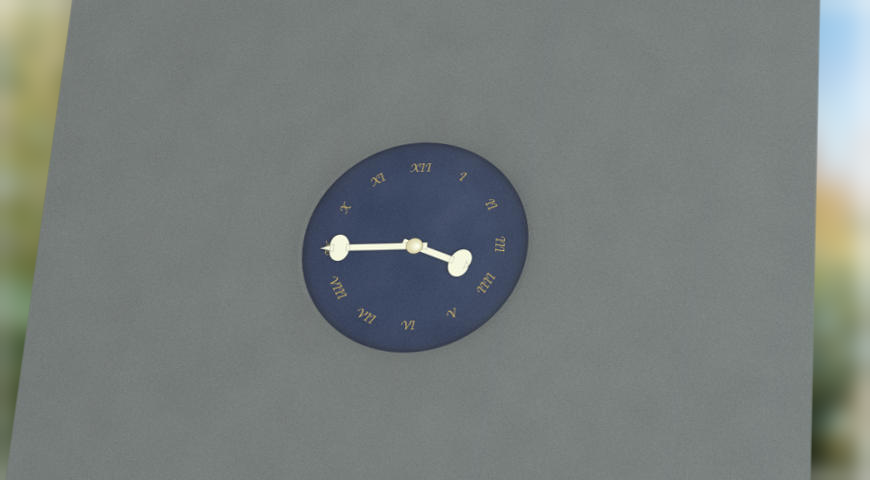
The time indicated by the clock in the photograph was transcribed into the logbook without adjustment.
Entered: 3:45
